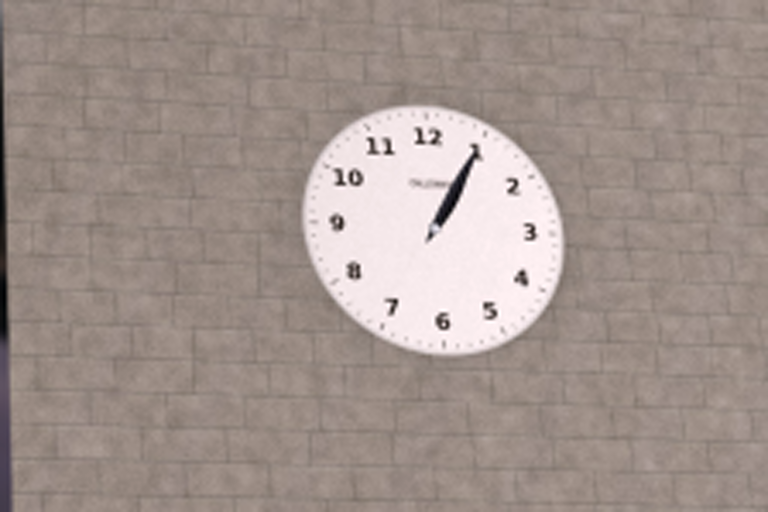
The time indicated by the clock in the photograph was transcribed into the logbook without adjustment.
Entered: 1:05
